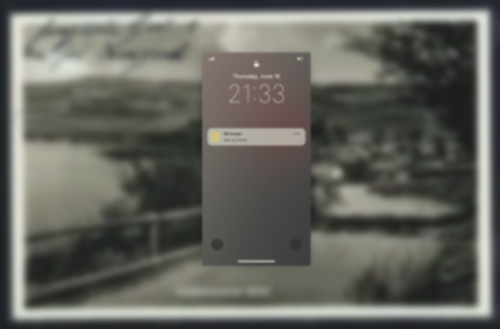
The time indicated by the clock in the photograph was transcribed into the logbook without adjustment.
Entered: 21:33
